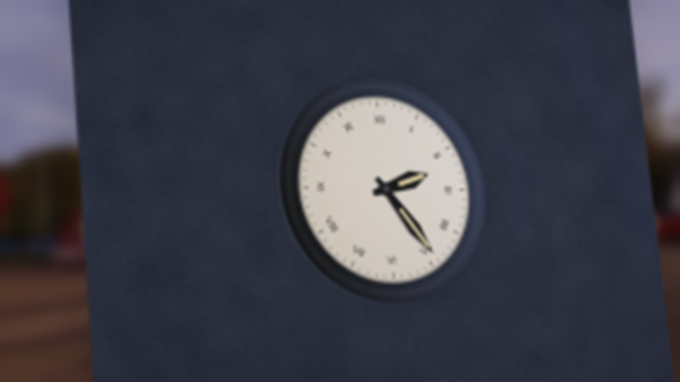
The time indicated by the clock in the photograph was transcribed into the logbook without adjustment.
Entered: 2:24
